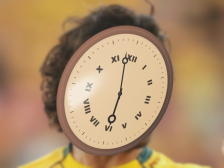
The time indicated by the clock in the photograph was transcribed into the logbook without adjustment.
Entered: 5:58
